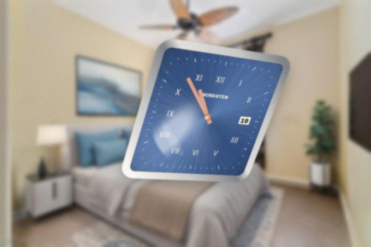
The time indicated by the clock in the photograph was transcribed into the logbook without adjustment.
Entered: 10:53
